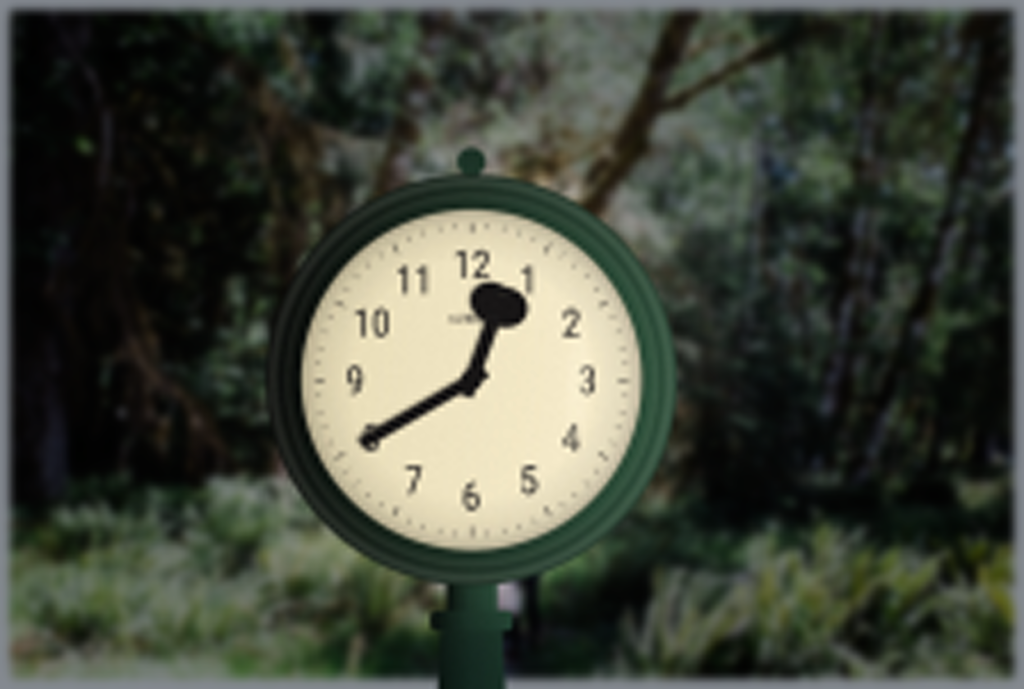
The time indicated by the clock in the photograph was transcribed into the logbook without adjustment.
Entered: 12:40
